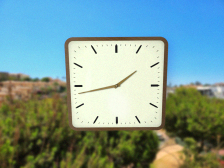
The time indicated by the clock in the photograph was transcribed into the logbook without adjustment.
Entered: 1:43
